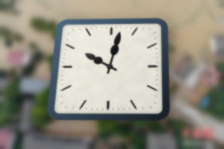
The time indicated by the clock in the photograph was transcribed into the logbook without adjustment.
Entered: 10:02
